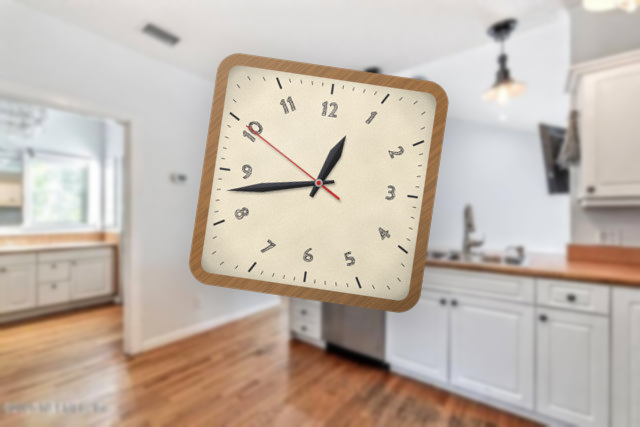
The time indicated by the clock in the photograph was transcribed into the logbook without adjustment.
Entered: 12:42:50
